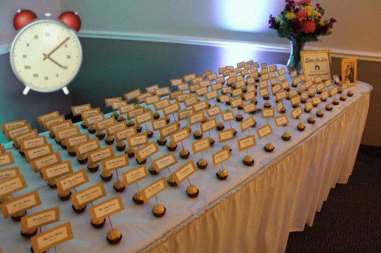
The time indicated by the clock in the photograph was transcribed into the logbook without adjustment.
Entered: 4:08
